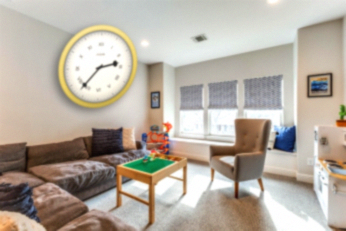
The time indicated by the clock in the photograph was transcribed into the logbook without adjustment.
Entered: 2:37
